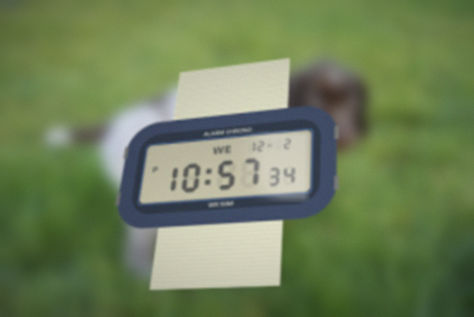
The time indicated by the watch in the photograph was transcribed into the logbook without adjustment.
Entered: 10:57:34
